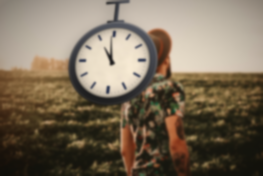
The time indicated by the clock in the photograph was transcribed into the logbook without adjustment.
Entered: 10:59
